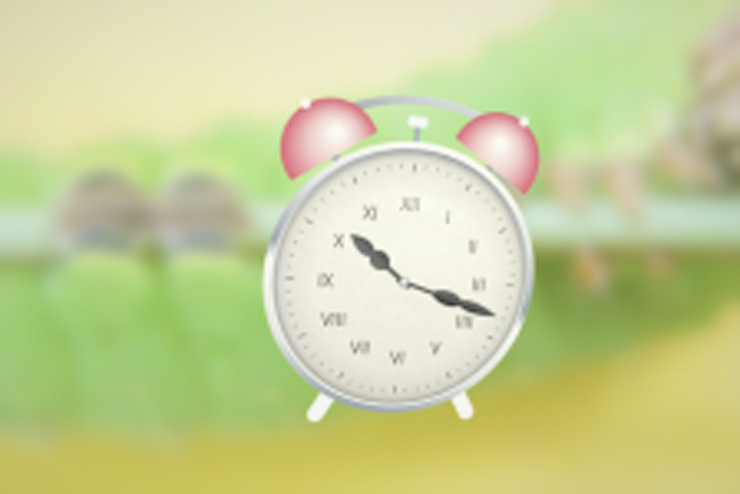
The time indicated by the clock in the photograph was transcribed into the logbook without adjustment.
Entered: 10:18
